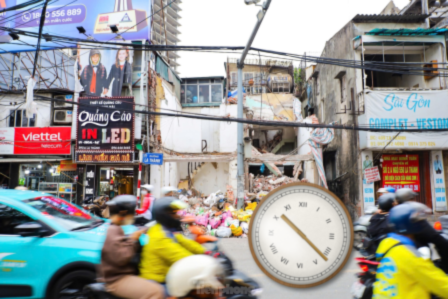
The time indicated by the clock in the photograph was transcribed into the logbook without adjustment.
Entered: 10:22
